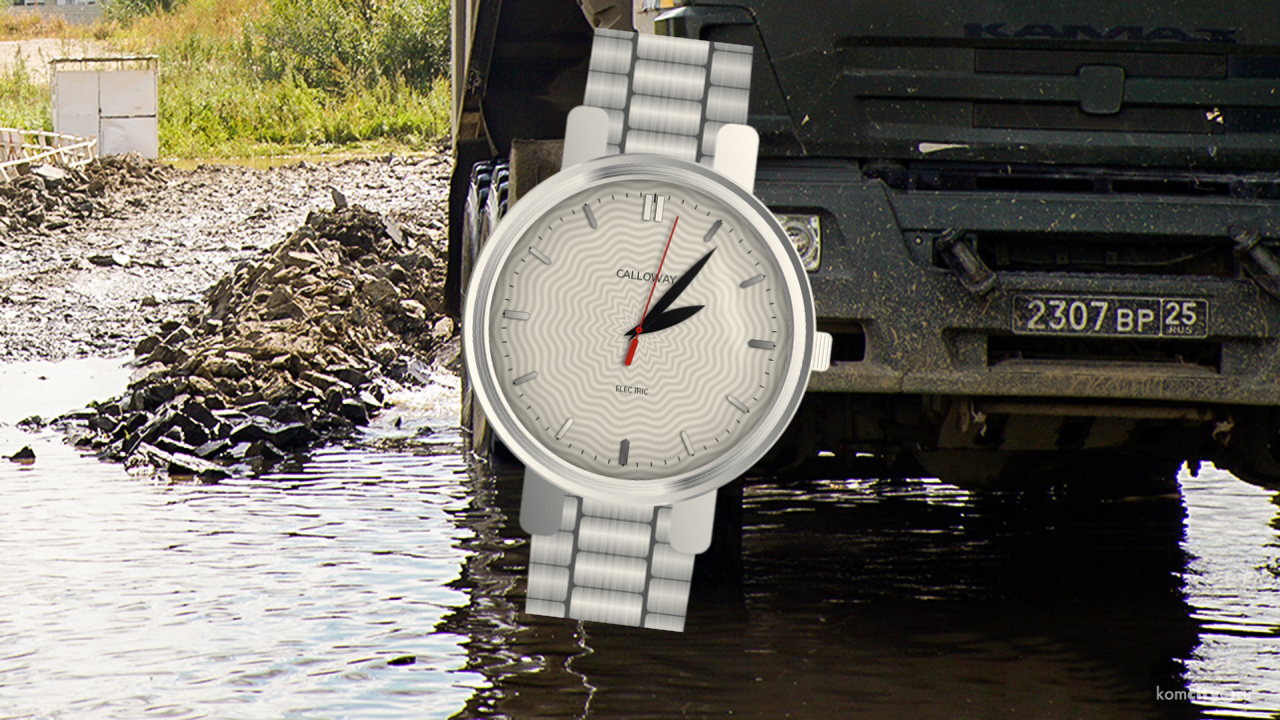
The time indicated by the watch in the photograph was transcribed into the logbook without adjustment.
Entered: 2:06:02
